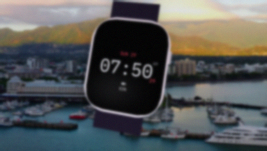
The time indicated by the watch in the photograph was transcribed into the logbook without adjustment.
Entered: 7:50
